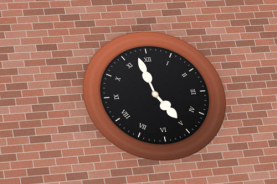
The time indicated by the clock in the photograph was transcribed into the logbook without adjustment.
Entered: 4:58
